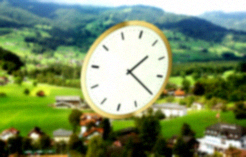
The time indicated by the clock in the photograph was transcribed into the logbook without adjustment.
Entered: 1:20
